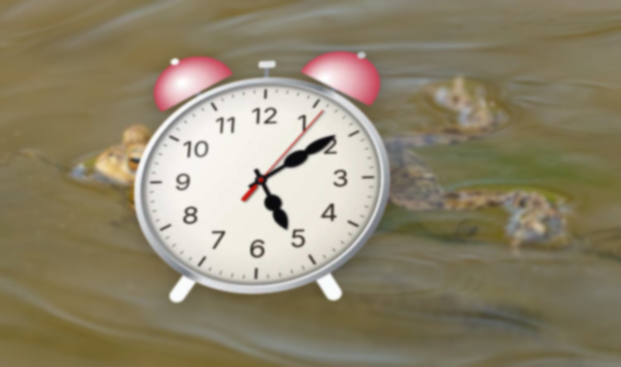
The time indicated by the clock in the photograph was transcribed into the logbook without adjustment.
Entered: 5:09:06
